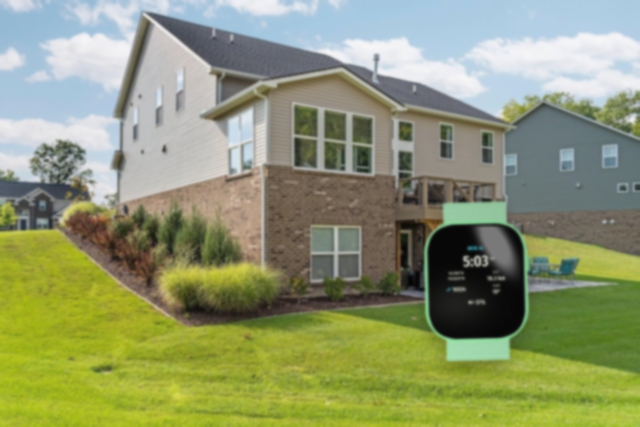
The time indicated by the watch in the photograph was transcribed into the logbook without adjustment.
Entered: 5:03
